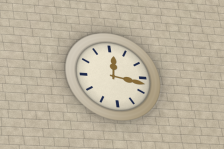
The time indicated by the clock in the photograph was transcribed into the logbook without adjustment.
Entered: 12:17
